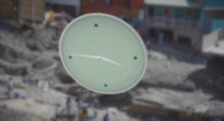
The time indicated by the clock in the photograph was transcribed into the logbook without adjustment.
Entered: 3:46
